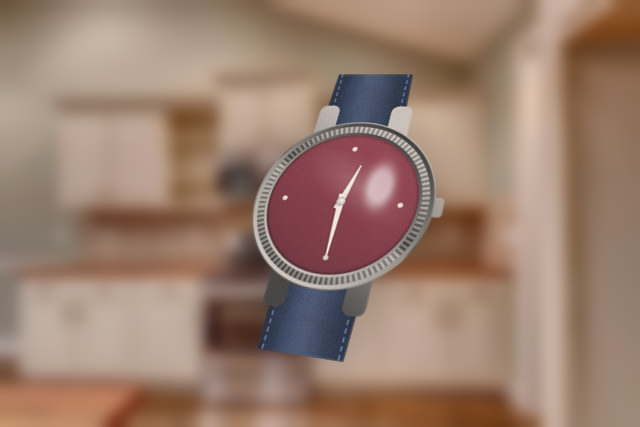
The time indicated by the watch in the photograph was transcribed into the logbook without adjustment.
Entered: 12:30
